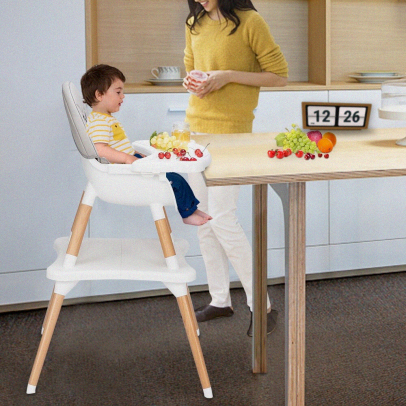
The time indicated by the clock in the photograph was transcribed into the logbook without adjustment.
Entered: 12:26
